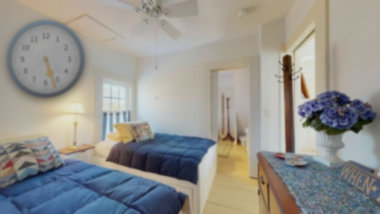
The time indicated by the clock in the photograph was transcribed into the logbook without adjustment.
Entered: 5:27
